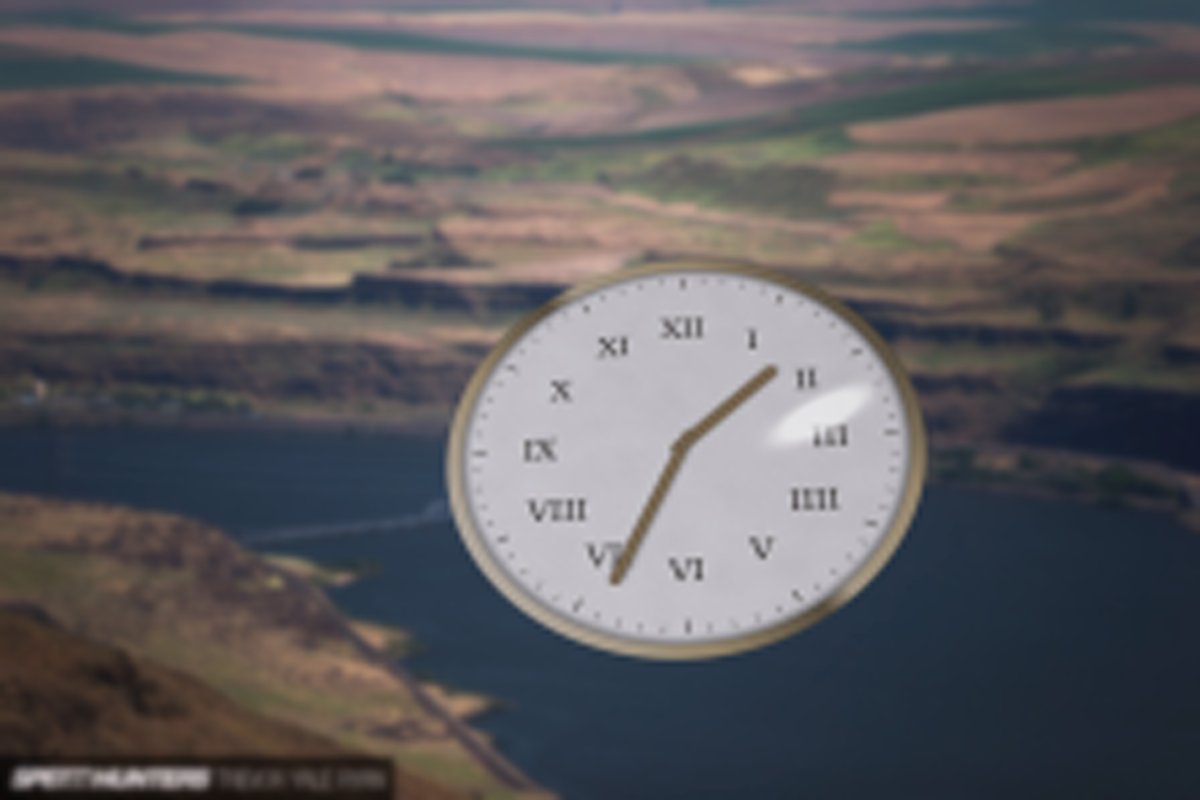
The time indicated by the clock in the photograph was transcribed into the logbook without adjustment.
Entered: 1:34
